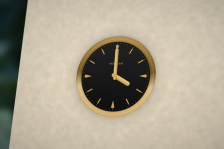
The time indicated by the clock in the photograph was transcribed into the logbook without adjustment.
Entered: 4:00
